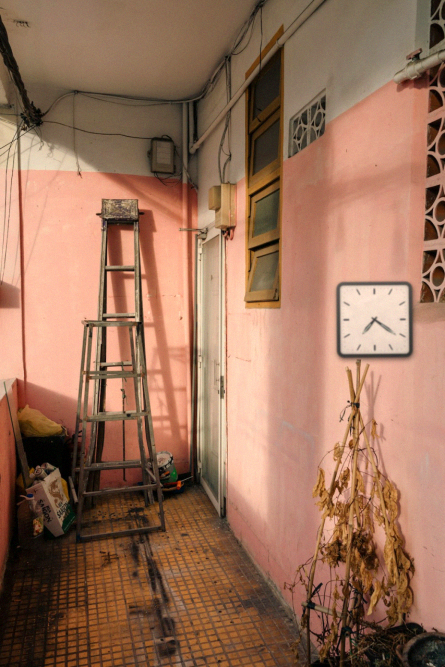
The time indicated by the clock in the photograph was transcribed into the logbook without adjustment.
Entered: 7:21
